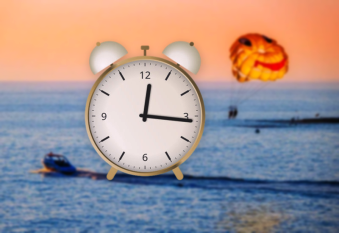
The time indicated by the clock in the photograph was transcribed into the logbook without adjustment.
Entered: 12:16
